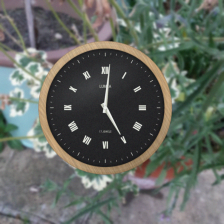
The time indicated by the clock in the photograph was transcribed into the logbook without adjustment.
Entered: 5:01
